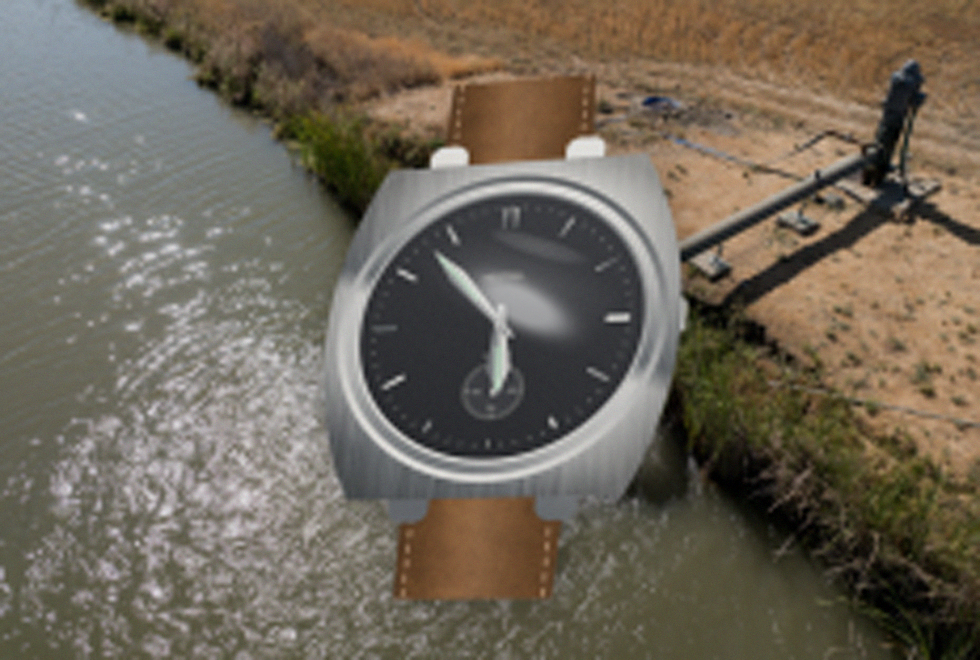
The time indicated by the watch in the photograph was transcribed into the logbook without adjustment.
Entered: 5:53
